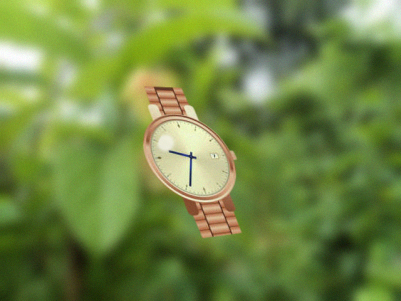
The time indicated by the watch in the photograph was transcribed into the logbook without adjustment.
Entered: 9:34
